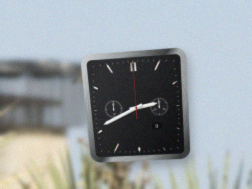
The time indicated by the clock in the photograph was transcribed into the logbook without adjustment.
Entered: 2:41
